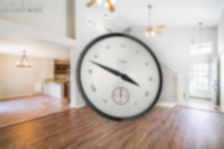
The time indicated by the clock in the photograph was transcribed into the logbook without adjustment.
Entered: 3:48
